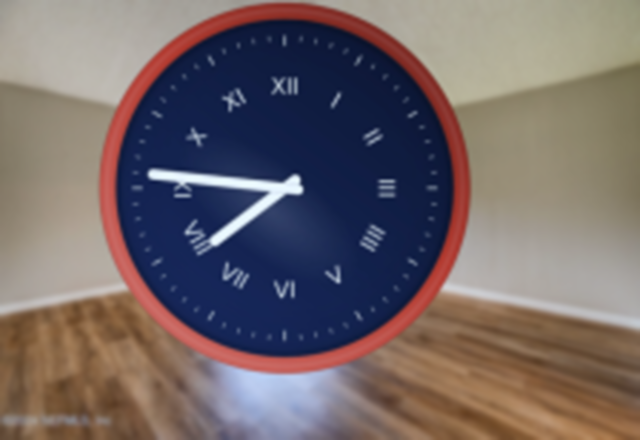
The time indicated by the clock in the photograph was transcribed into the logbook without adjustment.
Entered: 7:46
